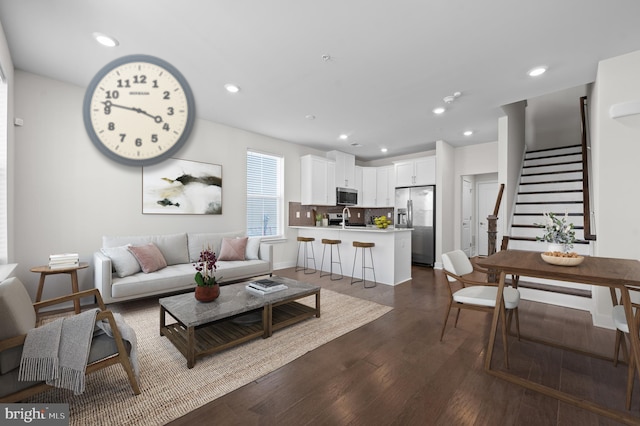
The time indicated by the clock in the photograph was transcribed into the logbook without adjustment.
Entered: 3:47
